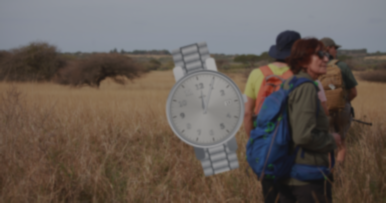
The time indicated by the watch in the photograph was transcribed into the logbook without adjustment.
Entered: 12:05
